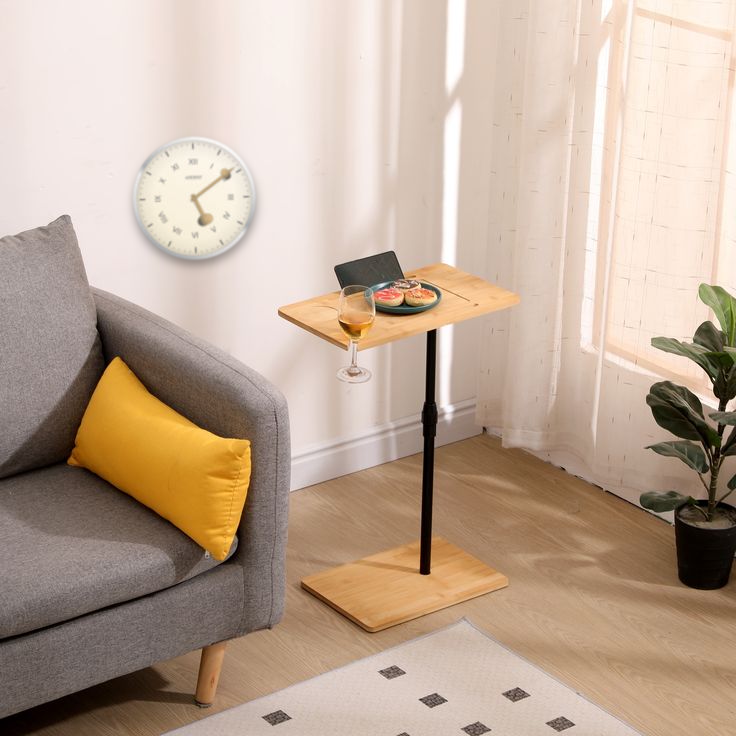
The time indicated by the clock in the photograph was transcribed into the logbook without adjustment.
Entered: 5:09
